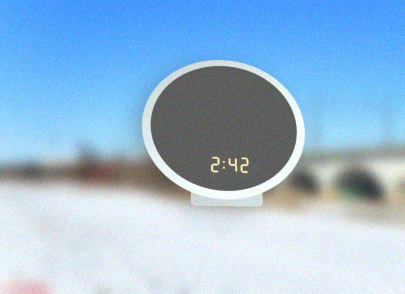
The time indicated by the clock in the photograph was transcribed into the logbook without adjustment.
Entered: 2:42
